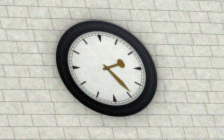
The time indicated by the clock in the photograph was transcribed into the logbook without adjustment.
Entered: 2:24
